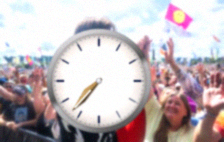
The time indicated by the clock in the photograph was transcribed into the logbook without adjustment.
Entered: 7:37
